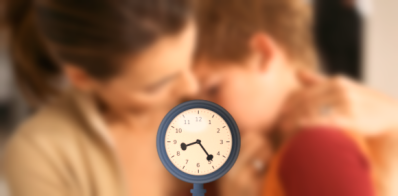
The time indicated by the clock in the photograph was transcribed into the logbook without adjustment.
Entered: 8:24
